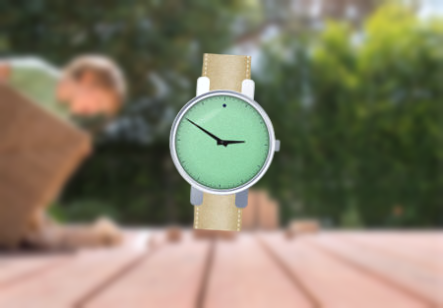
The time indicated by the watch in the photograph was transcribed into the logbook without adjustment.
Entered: 2:50
